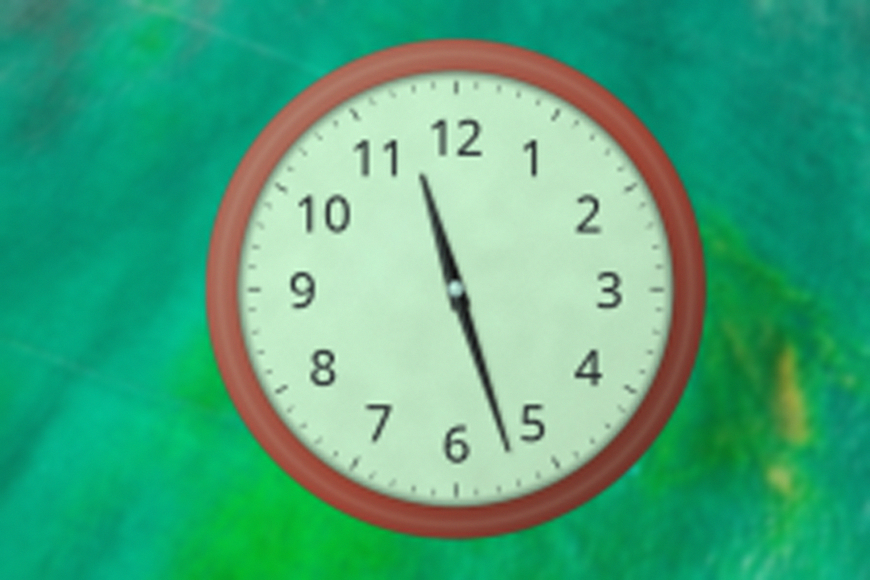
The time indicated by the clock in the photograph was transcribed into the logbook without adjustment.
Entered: 11:27
